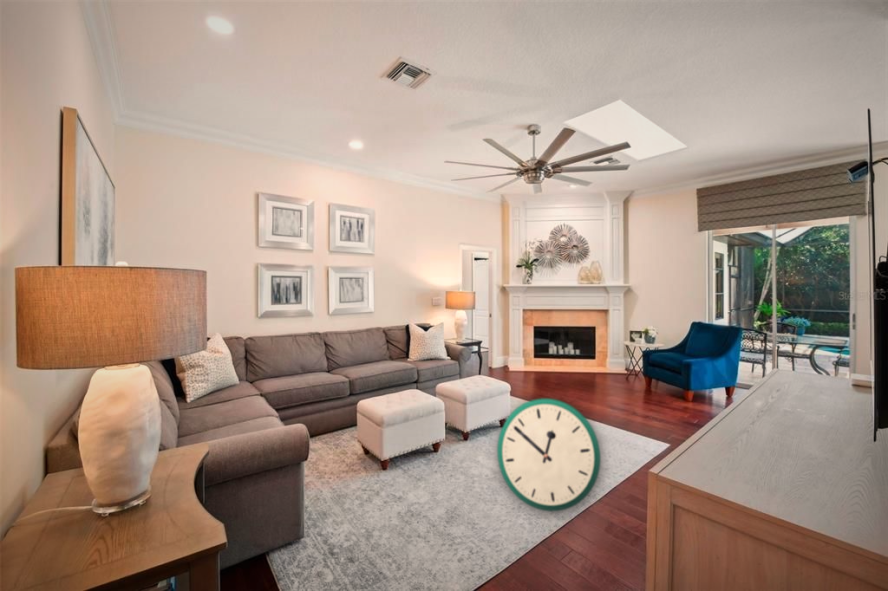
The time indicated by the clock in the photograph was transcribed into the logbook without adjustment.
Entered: 12:53
